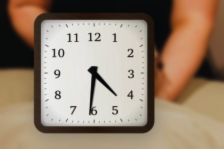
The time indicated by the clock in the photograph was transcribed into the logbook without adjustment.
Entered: 4:31
